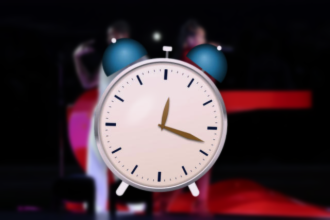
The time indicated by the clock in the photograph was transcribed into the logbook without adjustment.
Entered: 12:18
